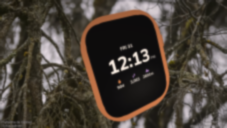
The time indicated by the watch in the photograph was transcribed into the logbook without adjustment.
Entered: 12:13
